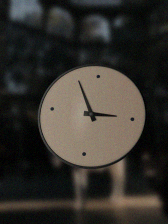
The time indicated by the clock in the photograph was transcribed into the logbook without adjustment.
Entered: 2:55
